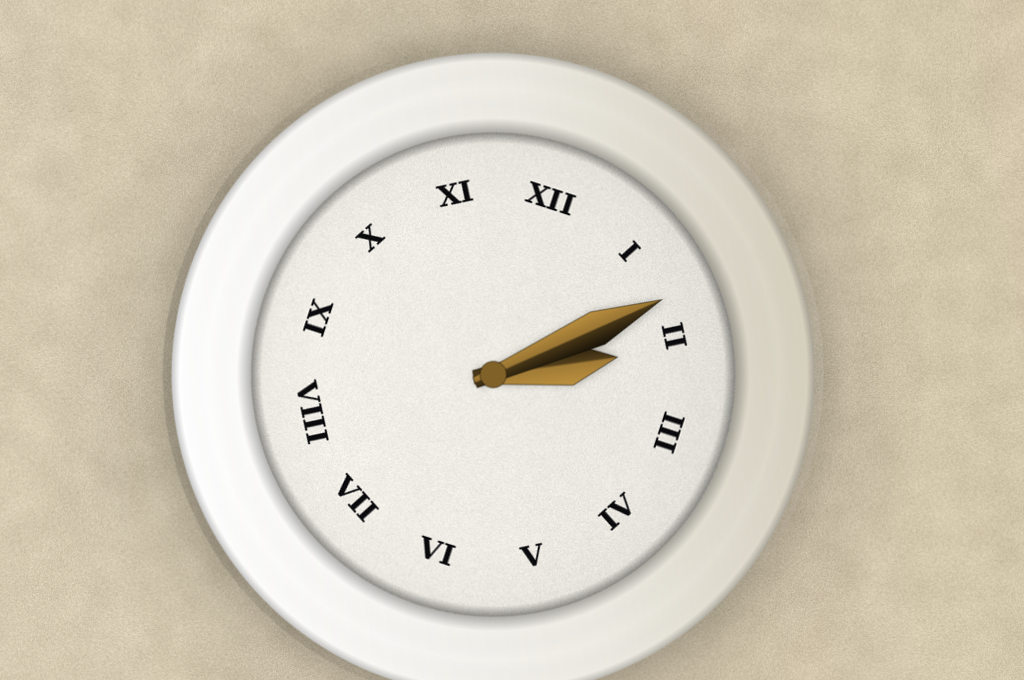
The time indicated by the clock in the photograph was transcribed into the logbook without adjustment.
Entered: 2:08
